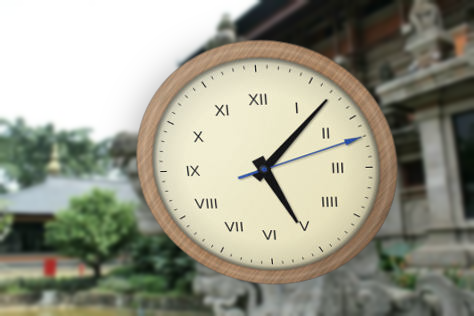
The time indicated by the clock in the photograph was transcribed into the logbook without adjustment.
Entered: 5:07:12
